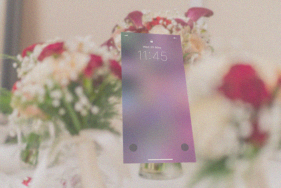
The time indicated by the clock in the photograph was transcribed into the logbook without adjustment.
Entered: 11:45
